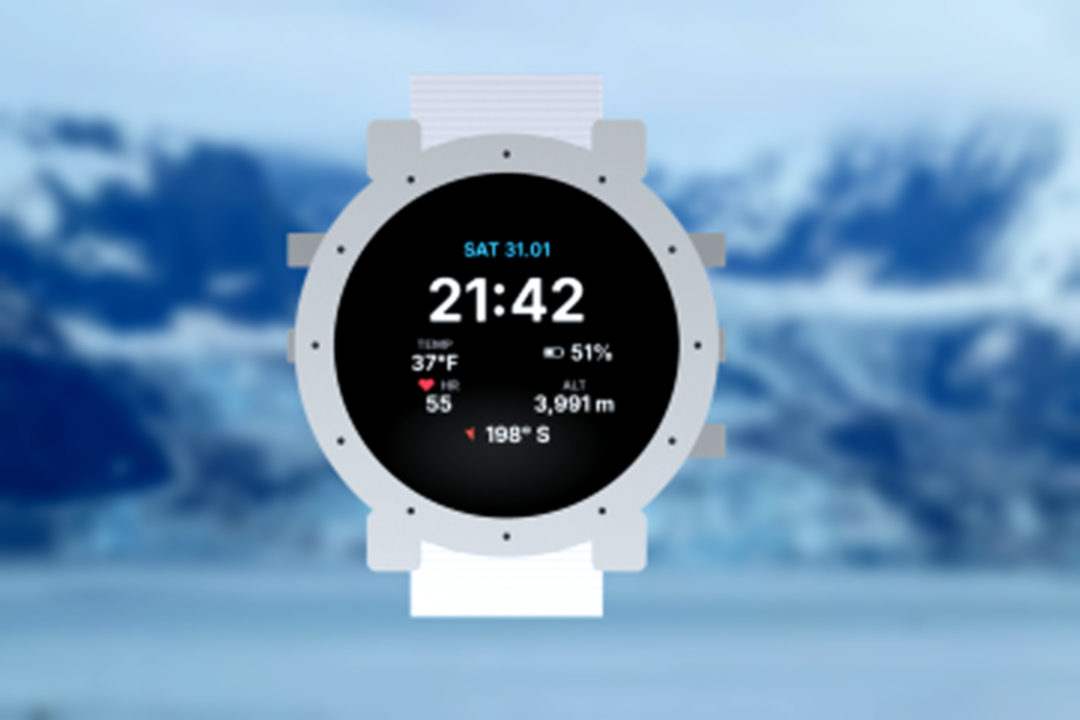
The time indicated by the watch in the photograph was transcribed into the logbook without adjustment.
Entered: 21:42
